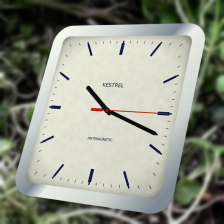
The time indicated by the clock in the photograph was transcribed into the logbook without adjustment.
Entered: 10:18:15
